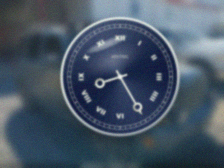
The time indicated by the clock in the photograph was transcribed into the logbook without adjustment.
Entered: 8:25
